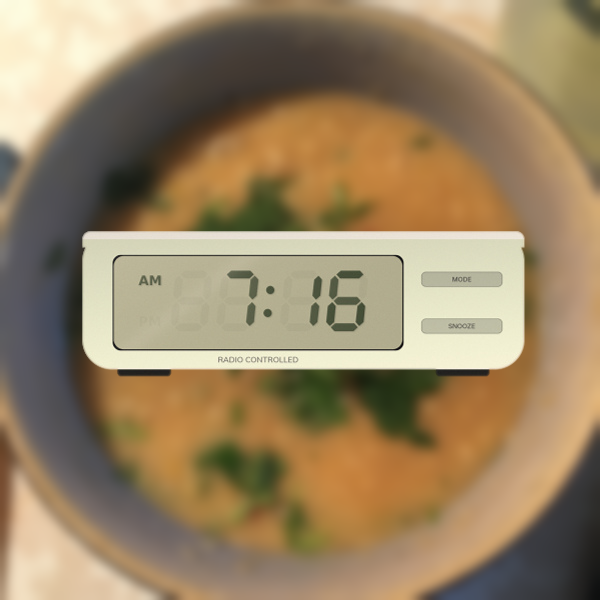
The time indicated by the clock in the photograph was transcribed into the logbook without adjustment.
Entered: 7:16
